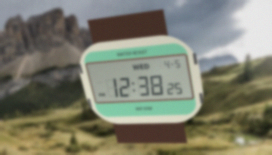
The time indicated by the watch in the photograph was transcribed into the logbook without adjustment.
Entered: 12:38
